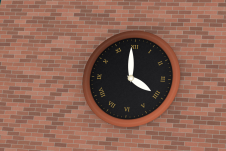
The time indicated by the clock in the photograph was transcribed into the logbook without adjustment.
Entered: 3:59
